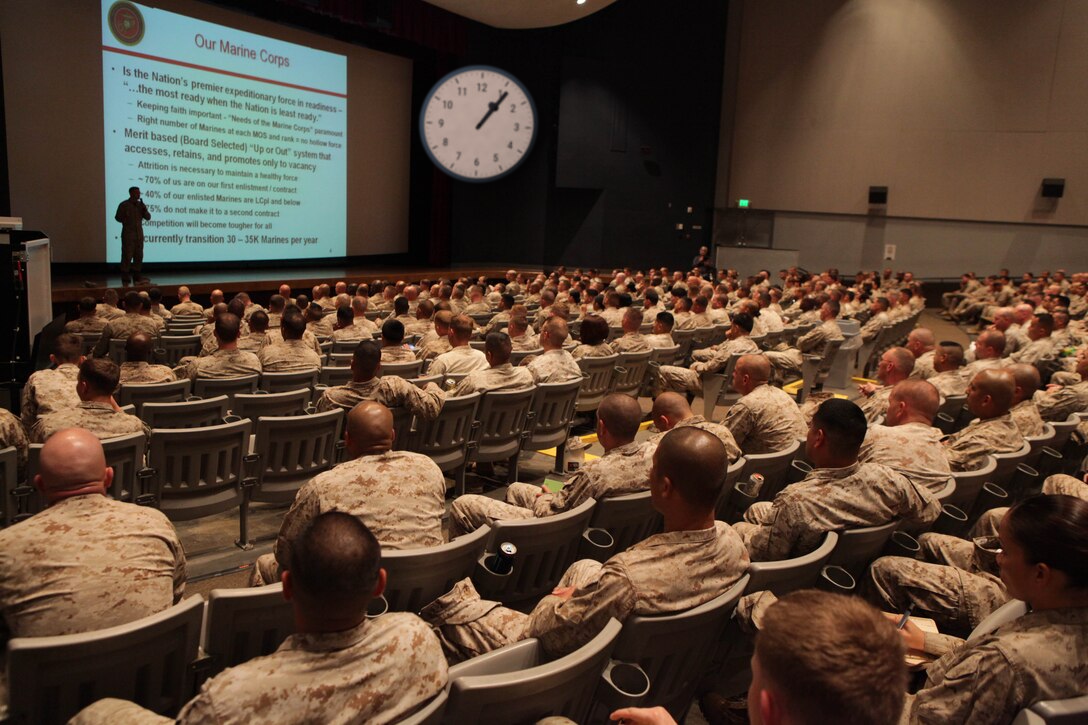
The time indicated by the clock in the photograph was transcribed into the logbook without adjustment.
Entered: 1:06
